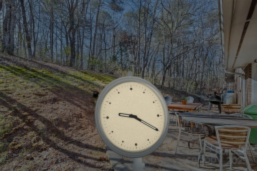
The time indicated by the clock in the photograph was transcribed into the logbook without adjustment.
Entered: 9:20
